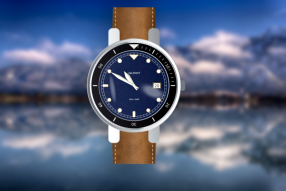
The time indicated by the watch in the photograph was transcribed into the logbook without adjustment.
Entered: 10:50
